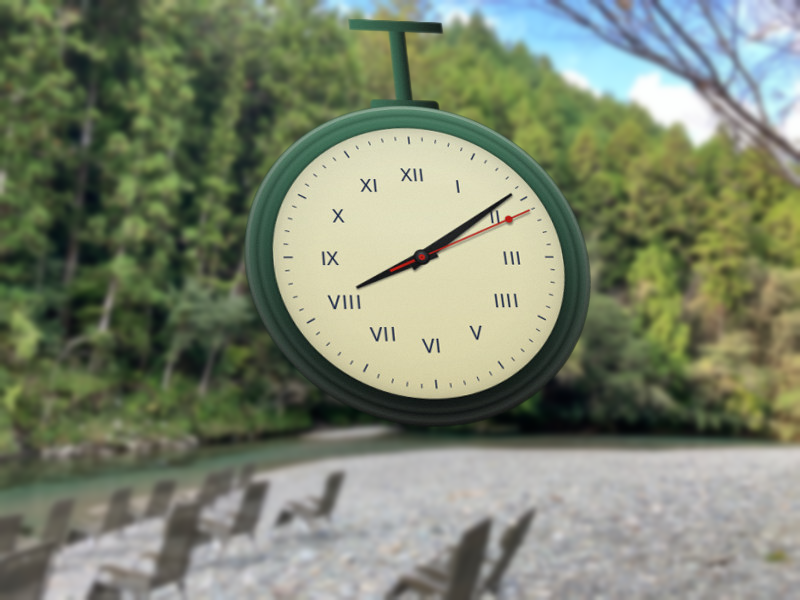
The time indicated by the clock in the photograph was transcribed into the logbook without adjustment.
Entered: 8:09:11
